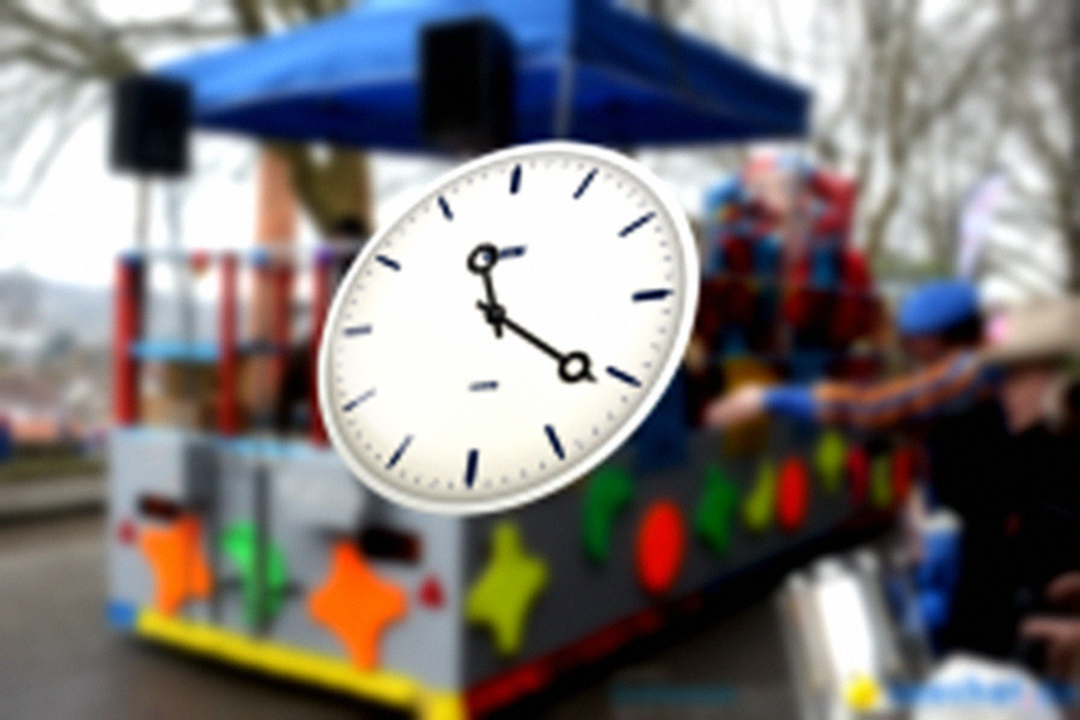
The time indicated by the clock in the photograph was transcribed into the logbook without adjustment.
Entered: 11:21
